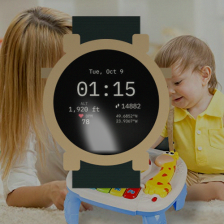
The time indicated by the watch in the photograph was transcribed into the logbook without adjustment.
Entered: 1:15
